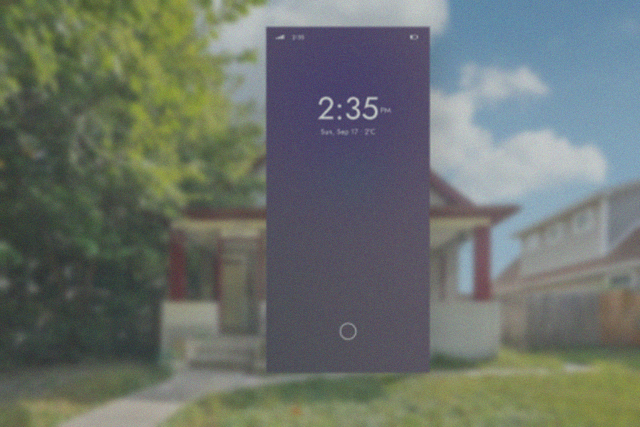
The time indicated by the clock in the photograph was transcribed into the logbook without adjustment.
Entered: 2:35
